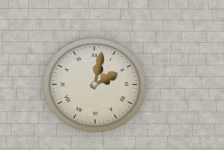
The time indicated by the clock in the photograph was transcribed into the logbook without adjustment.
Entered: 2:02
